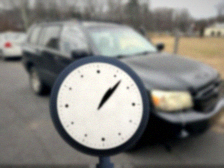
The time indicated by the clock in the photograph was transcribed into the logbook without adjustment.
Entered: 1:07
